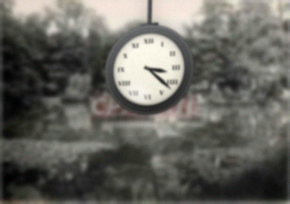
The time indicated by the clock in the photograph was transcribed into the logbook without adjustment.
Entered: 3:22
